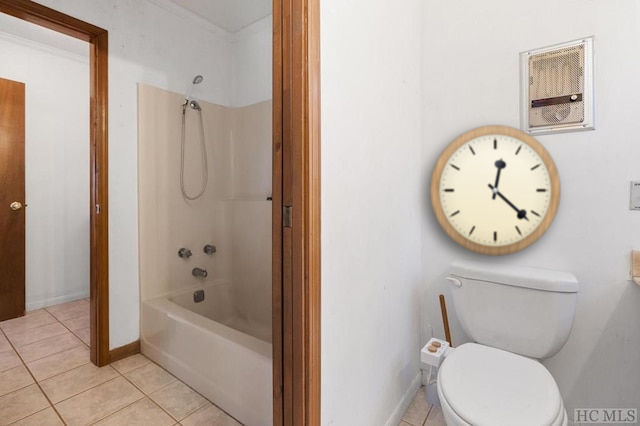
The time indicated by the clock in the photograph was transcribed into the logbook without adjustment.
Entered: 12:22
